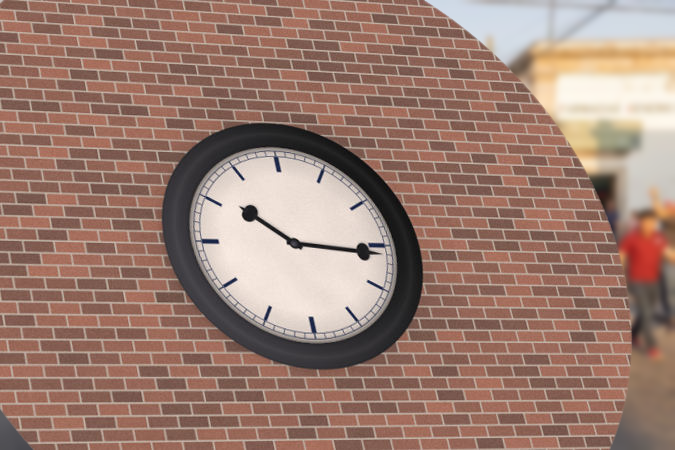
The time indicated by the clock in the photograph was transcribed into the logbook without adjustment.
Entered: 10:16
